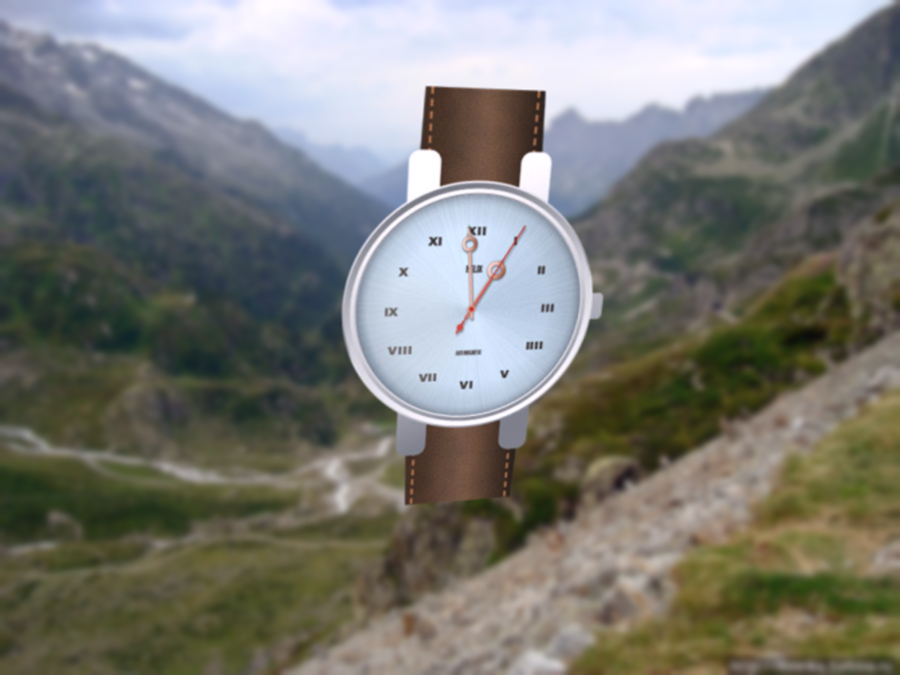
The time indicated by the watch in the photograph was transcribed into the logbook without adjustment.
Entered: 12:59:05
